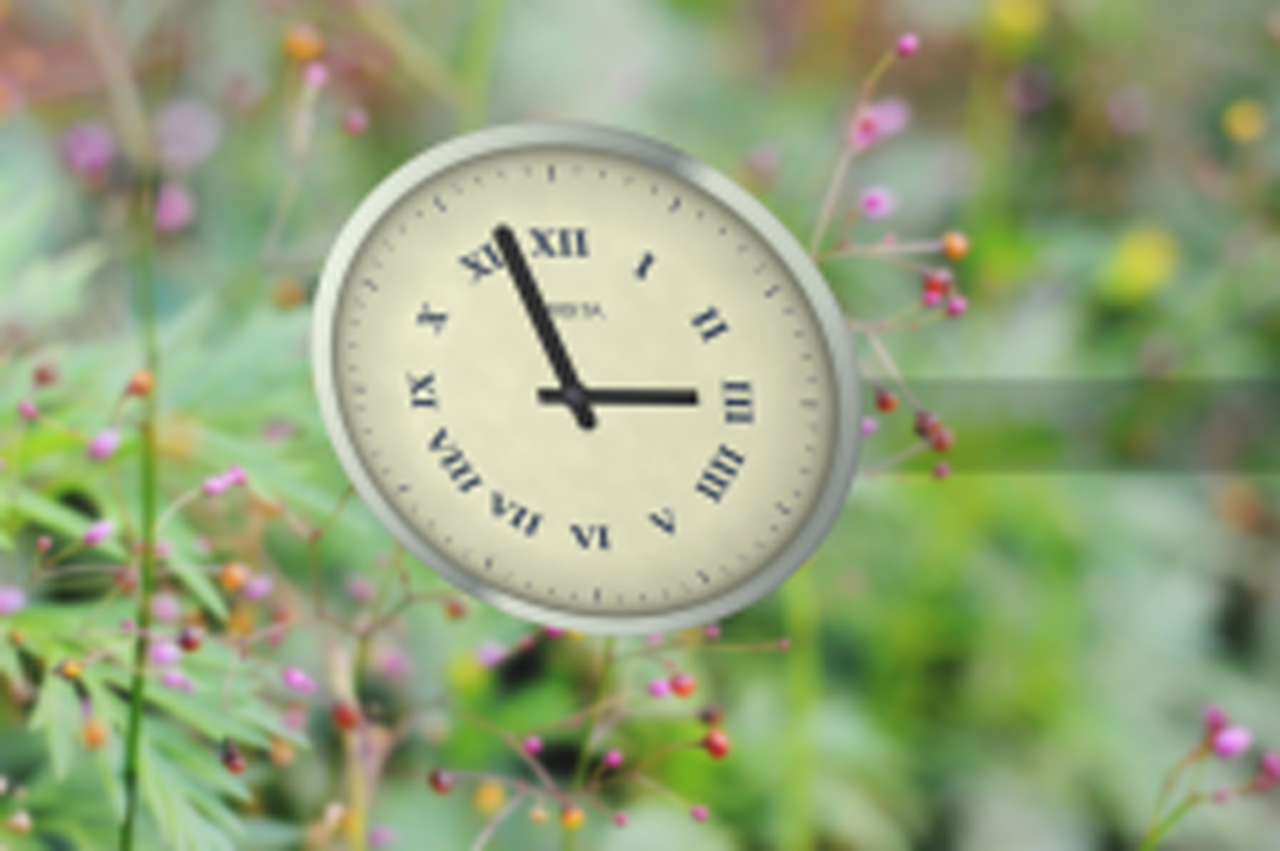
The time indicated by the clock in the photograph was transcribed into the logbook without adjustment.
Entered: 2:57
